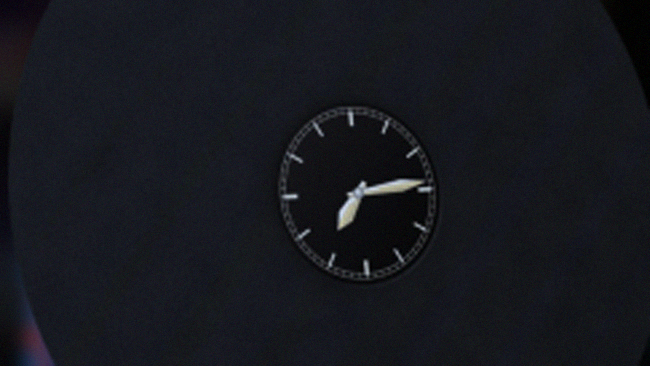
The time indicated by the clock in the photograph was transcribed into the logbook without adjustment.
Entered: 7:14
